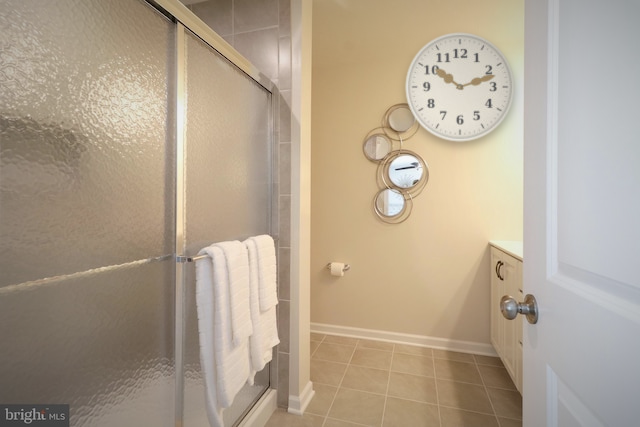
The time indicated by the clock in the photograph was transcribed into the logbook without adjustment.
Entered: 10:12
